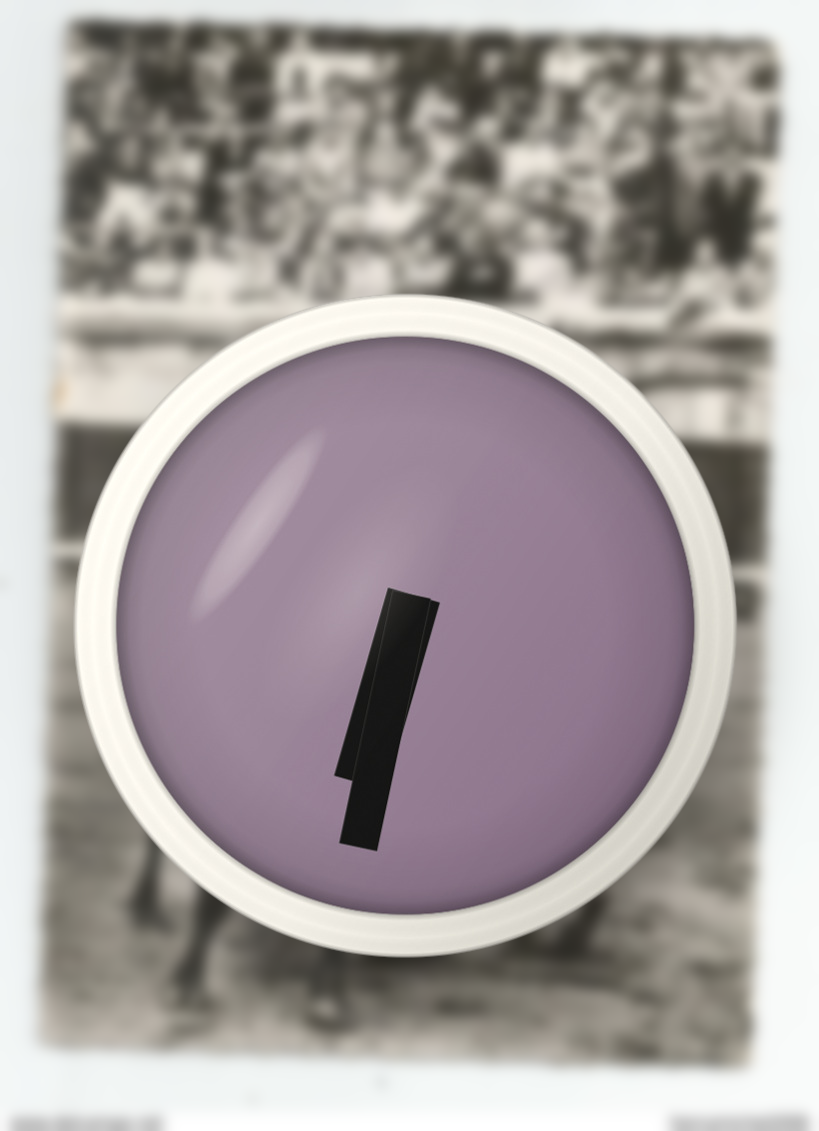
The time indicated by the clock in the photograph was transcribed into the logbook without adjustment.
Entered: 6:32
